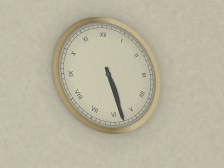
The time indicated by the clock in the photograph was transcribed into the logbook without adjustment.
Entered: 5:28
